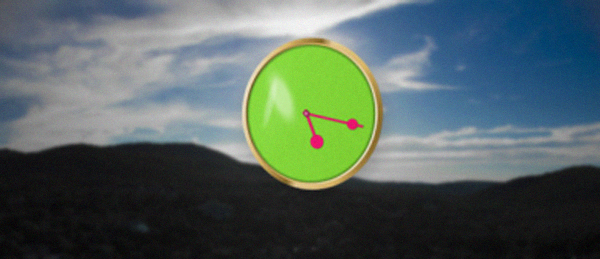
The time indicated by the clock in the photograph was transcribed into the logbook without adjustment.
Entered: 5:17
